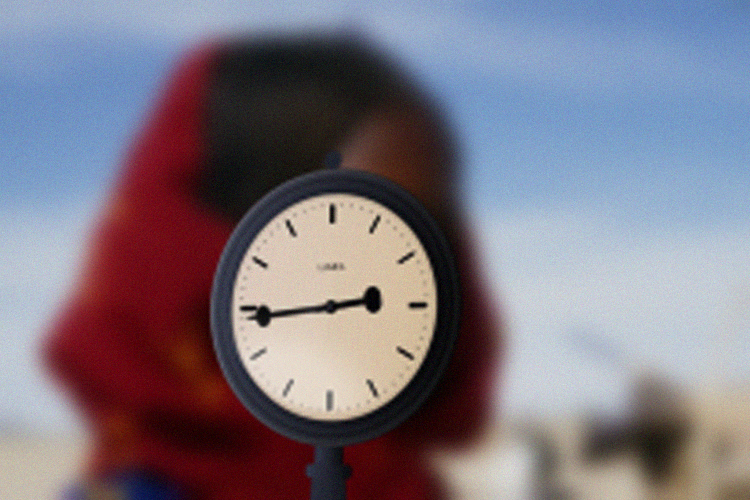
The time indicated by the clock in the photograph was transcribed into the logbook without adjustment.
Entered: 2:44
